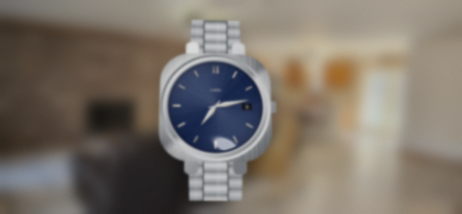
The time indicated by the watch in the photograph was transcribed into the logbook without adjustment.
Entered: 7:13
